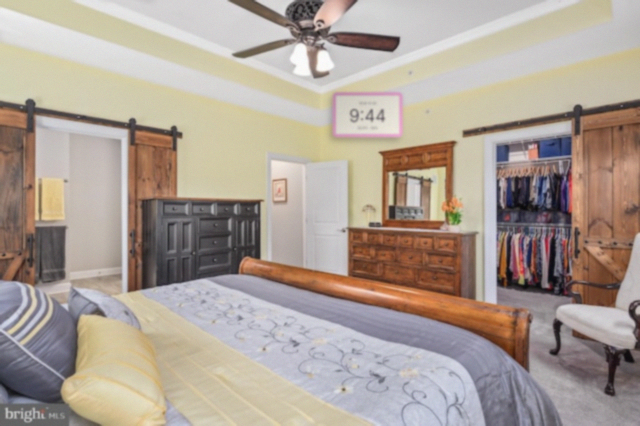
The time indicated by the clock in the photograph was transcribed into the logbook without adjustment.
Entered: 9:44
